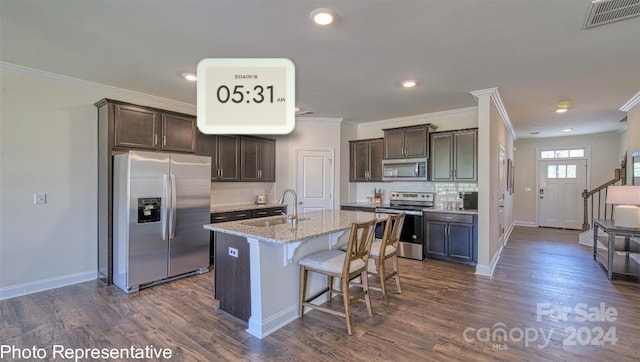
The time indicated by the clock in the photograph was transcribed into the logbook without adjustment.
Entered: 5:31
